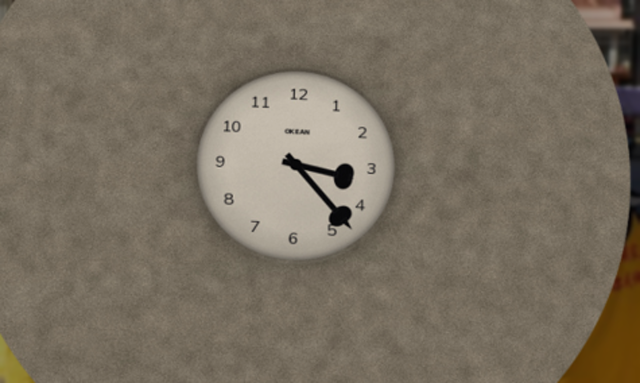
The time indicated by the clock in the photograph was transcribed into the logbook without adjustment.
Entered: 3:23
